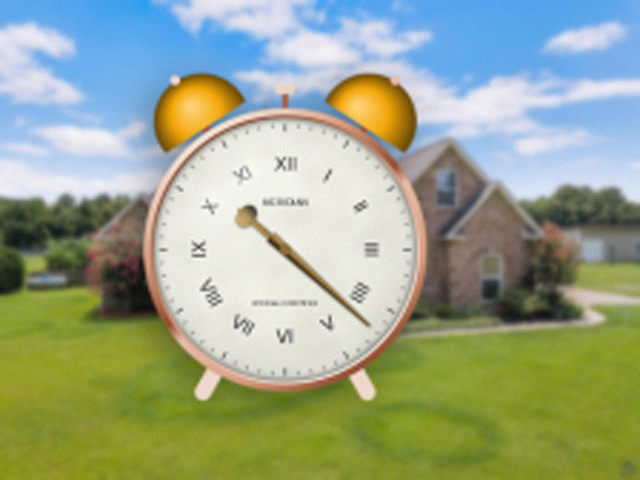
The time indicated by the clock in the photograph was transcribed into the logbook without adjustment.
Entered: 10:22
